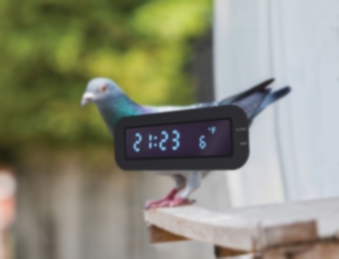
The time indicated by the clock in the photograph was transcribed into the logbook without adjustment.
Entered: 21:23
